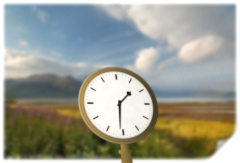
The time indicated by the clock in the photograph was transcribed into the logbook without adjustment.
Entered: 1:31
